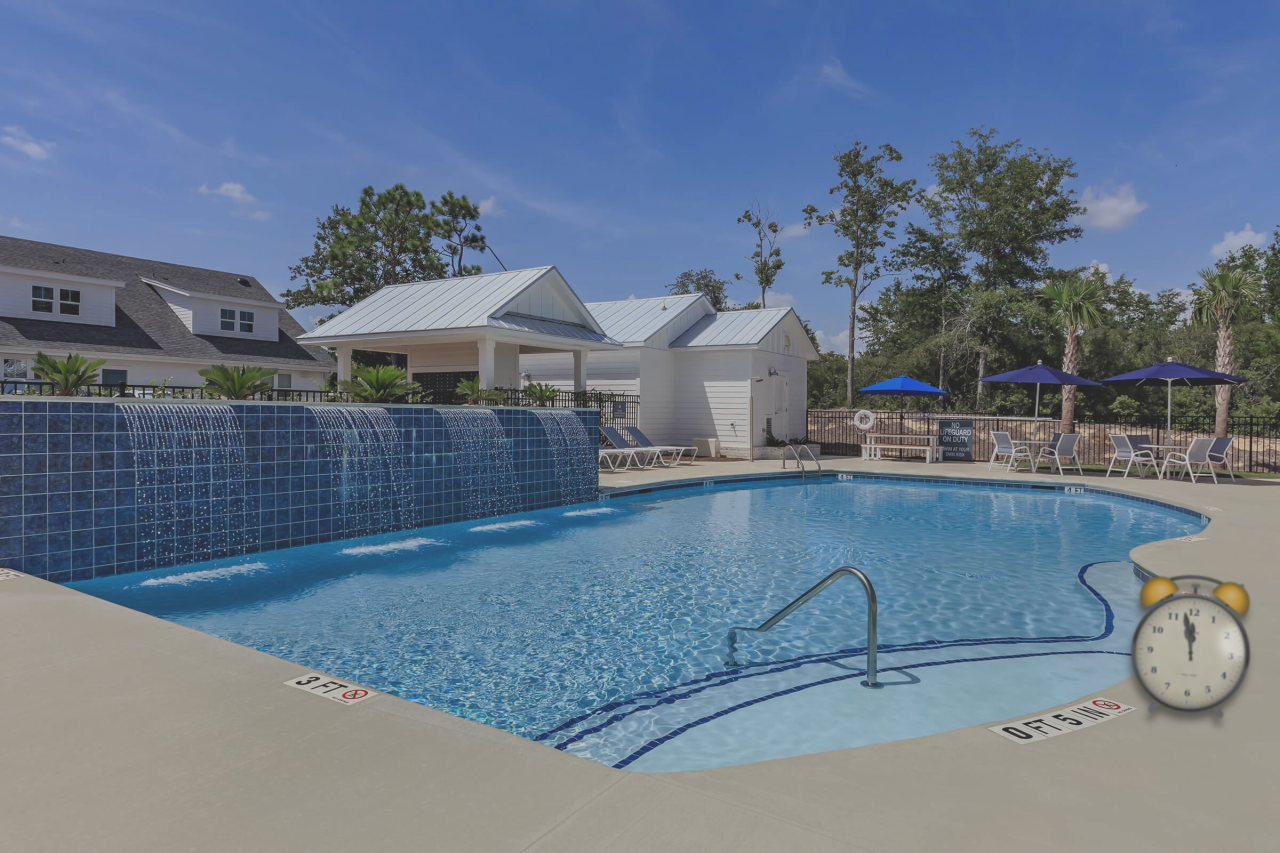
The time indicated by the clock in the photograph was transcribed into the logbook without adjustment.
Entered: 11:58
